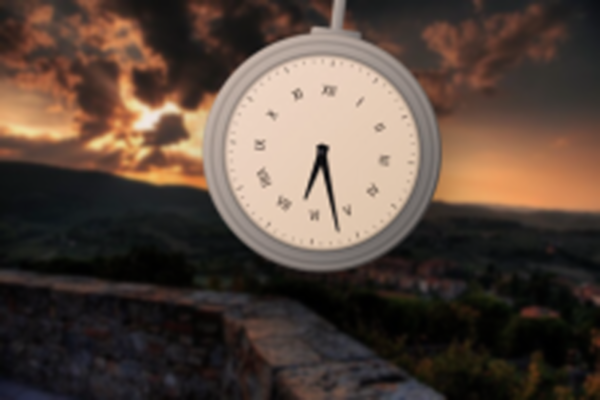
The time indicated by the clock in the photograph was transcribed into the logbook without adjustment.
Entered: 6:27
